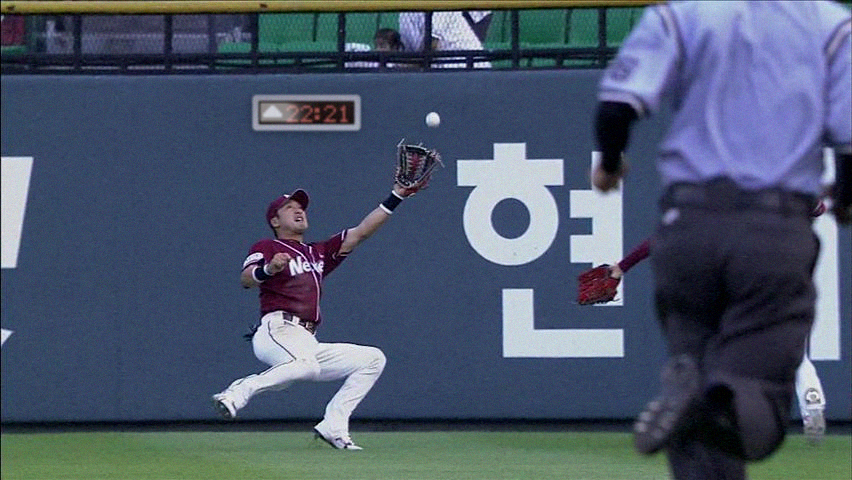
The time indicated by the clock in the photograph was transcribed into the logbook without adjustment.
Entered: 22:21
